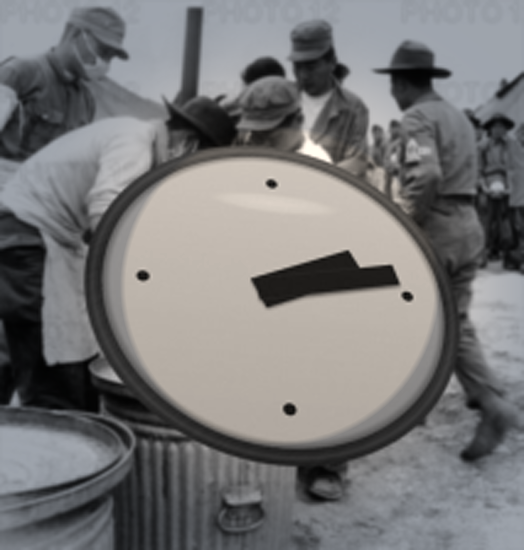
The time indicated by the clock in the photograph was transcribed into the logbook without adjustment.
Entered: 2:13
